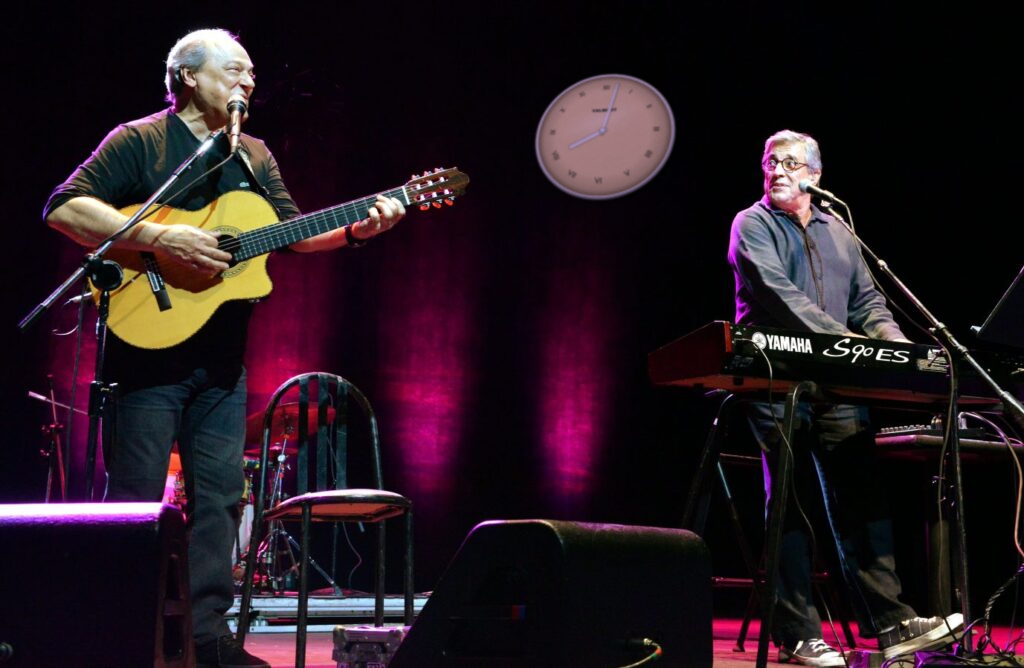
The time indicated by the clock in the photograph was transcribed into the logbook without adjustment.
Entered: 8:02
